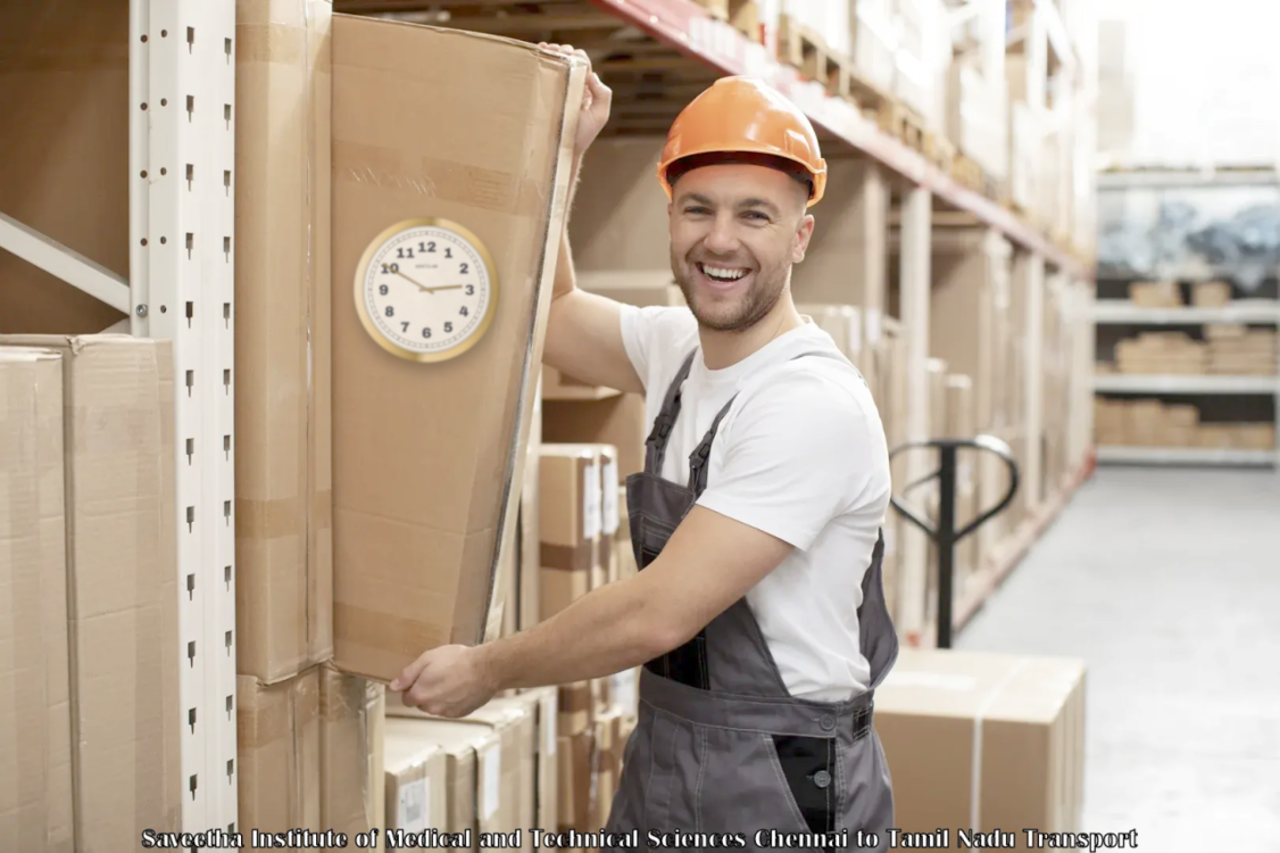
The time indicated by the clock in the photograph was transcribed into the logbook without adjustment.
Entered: 2:50
